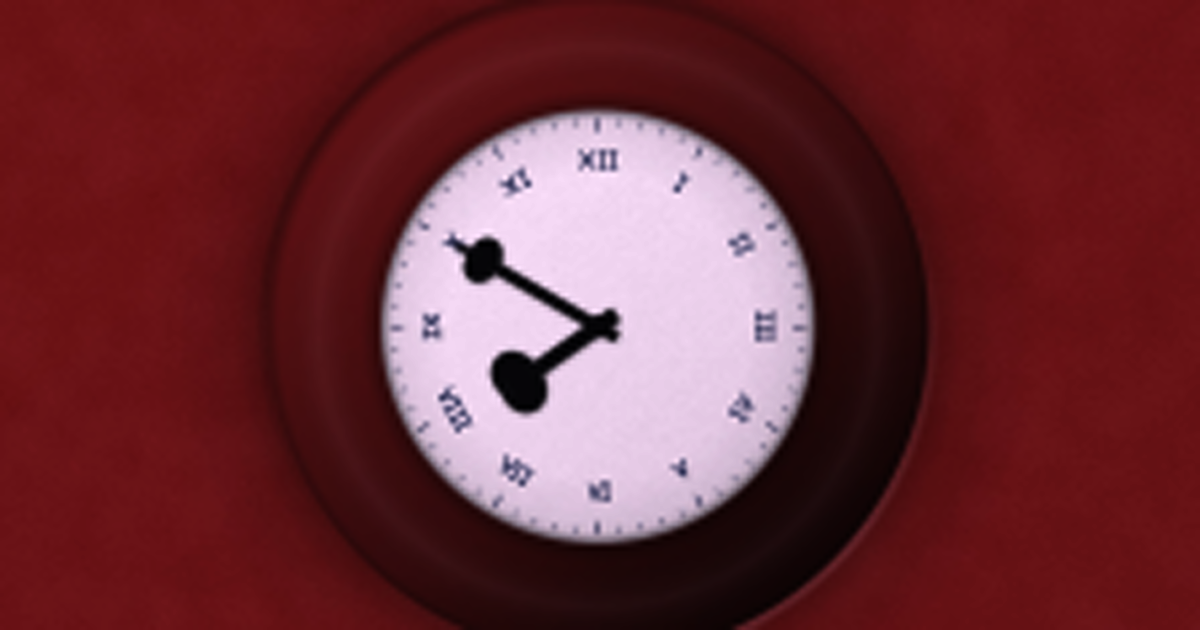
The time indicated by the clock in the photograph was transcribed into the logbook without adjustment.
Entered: 7:50
